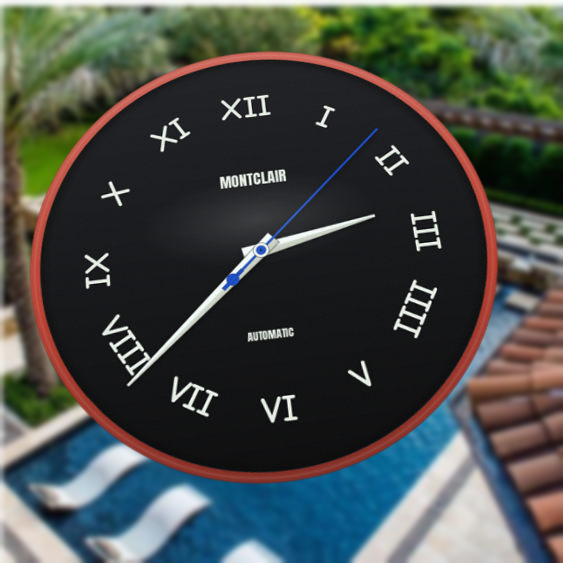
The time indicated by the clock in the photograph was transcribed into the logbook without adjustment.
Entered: 2:38:08
